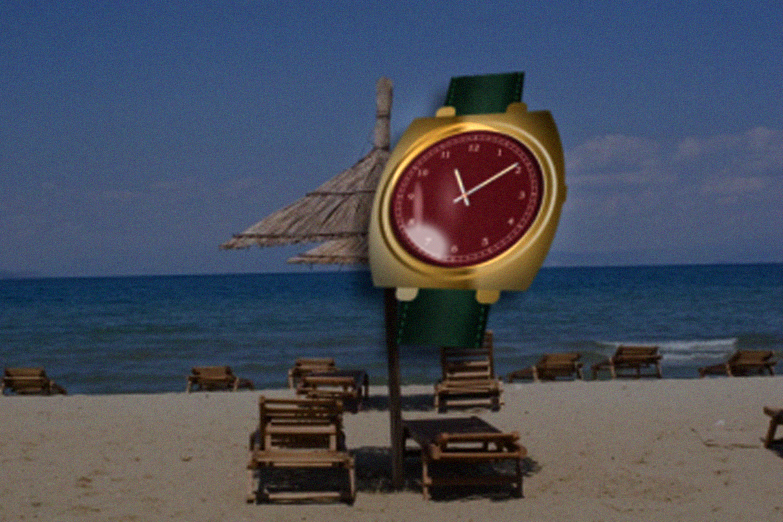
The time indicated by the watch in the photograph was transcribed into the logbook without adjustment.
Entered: 11:09
